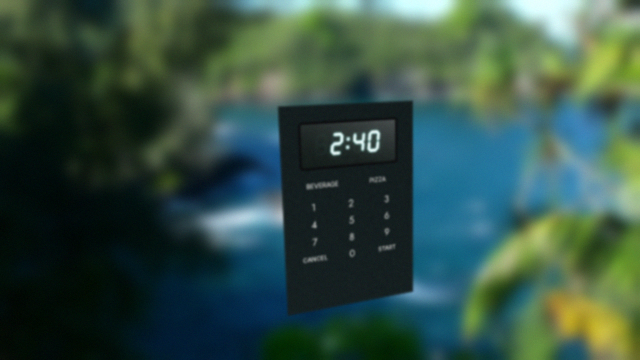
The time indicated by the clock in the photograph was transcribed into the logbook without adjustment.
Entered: 2:40
